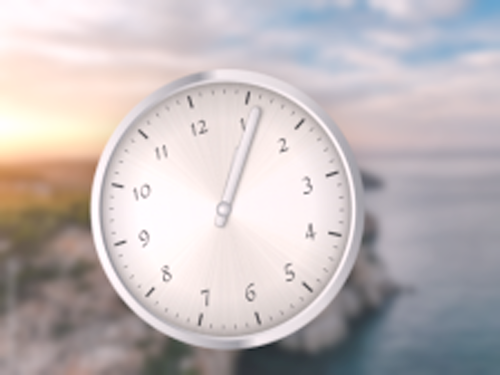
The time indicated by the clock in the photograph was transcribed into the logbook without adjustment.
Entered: 1:06
